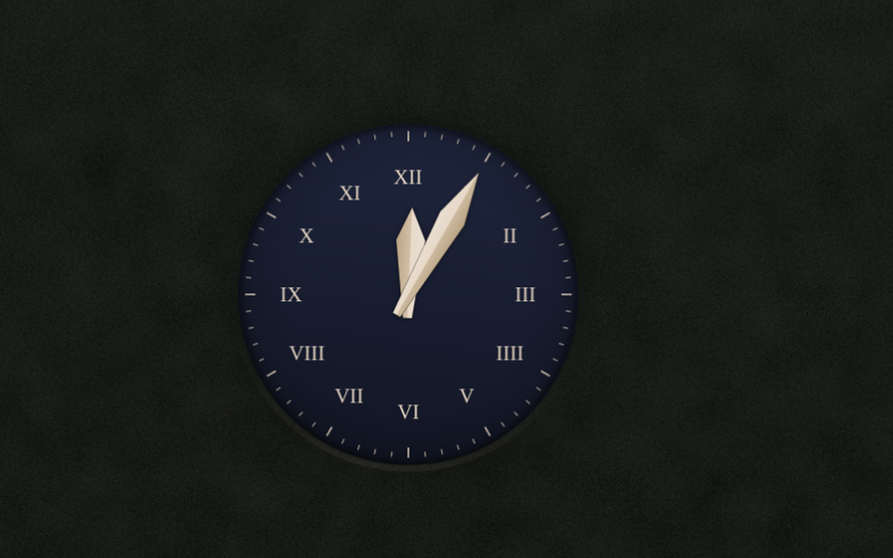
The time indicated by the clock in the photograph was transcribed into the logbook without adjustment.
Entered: 12:05
